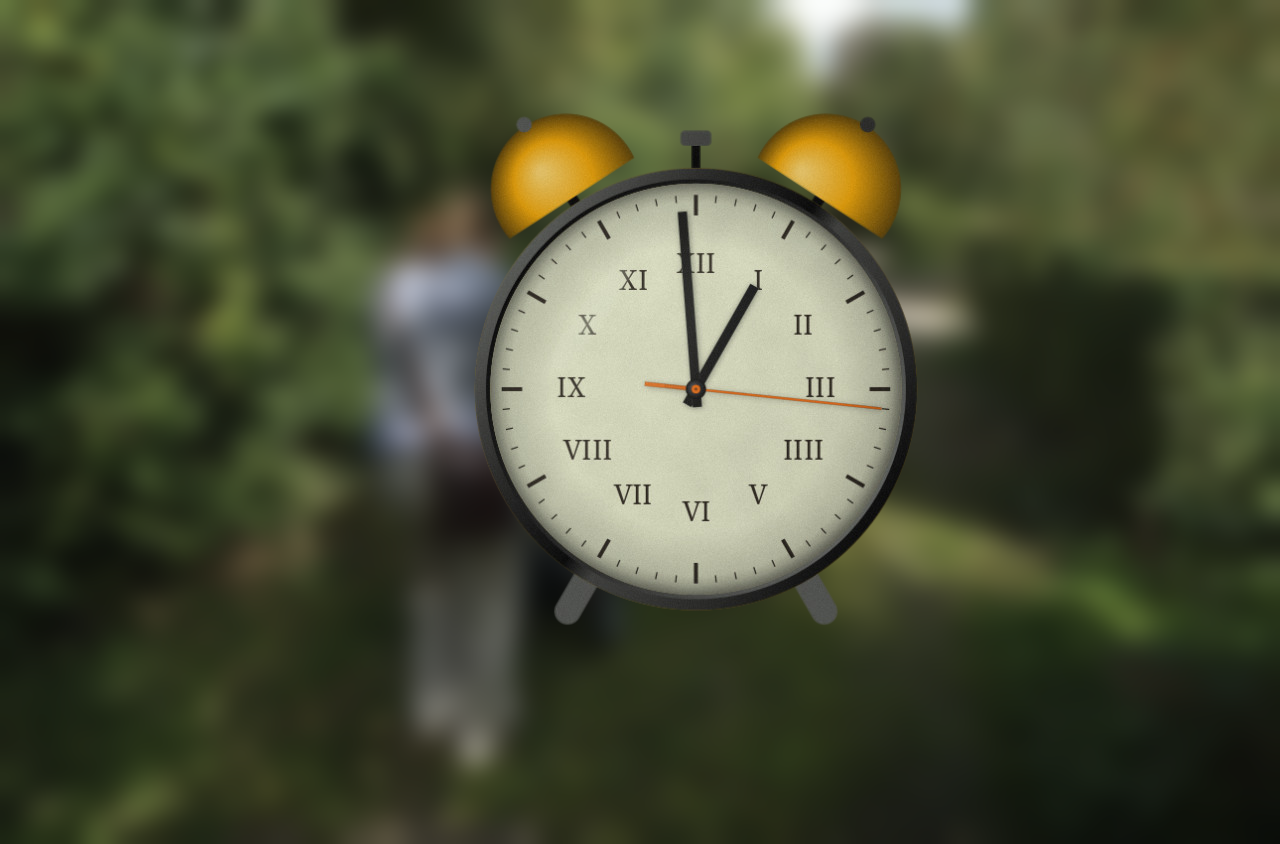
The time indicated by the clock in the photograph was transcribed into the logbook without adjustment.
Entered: 12:59:16
